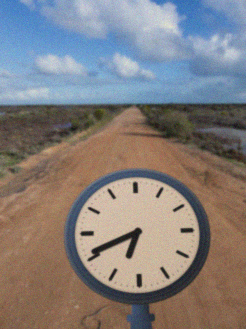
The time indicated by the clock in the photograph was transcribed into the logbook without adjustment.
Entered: 6:41
